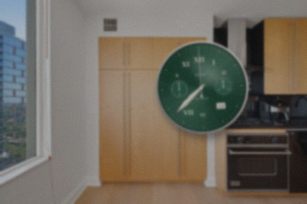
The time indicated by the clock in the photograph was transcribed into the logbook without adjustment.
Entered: 7:38
